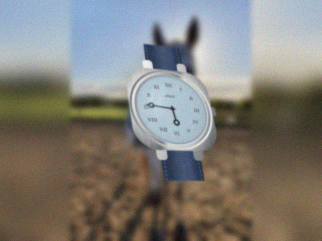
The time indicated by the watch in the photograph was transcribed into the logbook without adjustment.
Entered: 5:46
